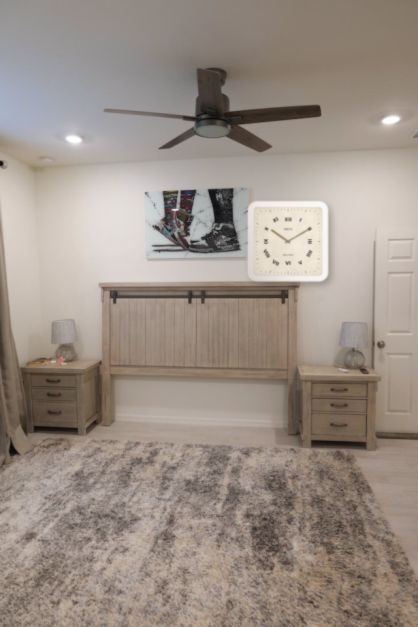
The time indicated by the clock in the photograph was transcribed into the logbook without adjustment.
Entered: 10:10
